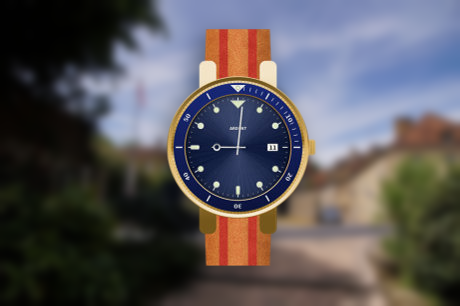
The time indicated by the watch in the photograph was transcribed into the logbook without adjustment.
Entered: 9:01
